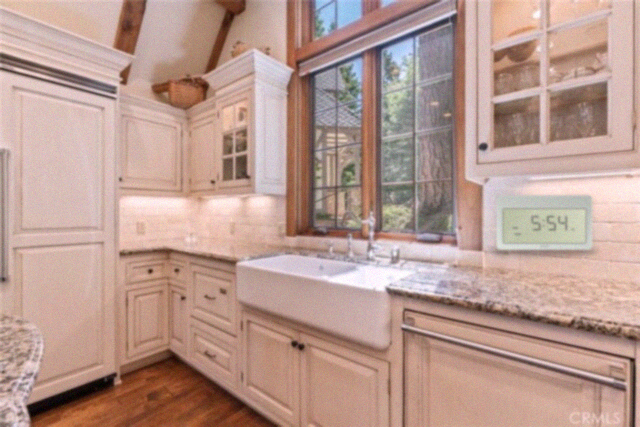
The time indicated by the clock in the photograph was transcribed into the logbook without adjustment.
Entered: 5:54
